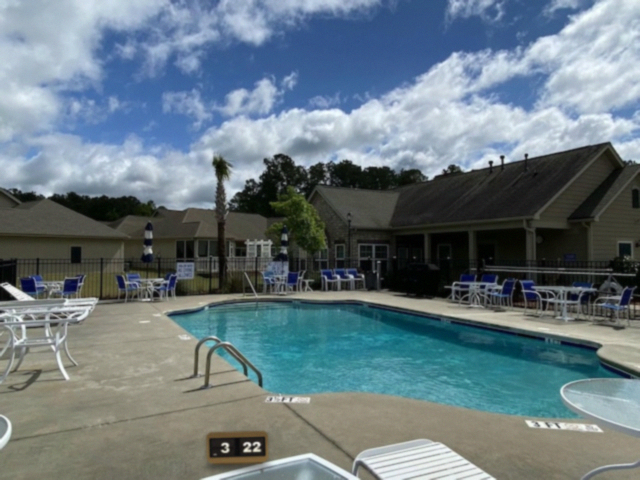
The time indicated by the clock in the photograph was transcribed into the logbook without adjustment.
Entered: 3:22
